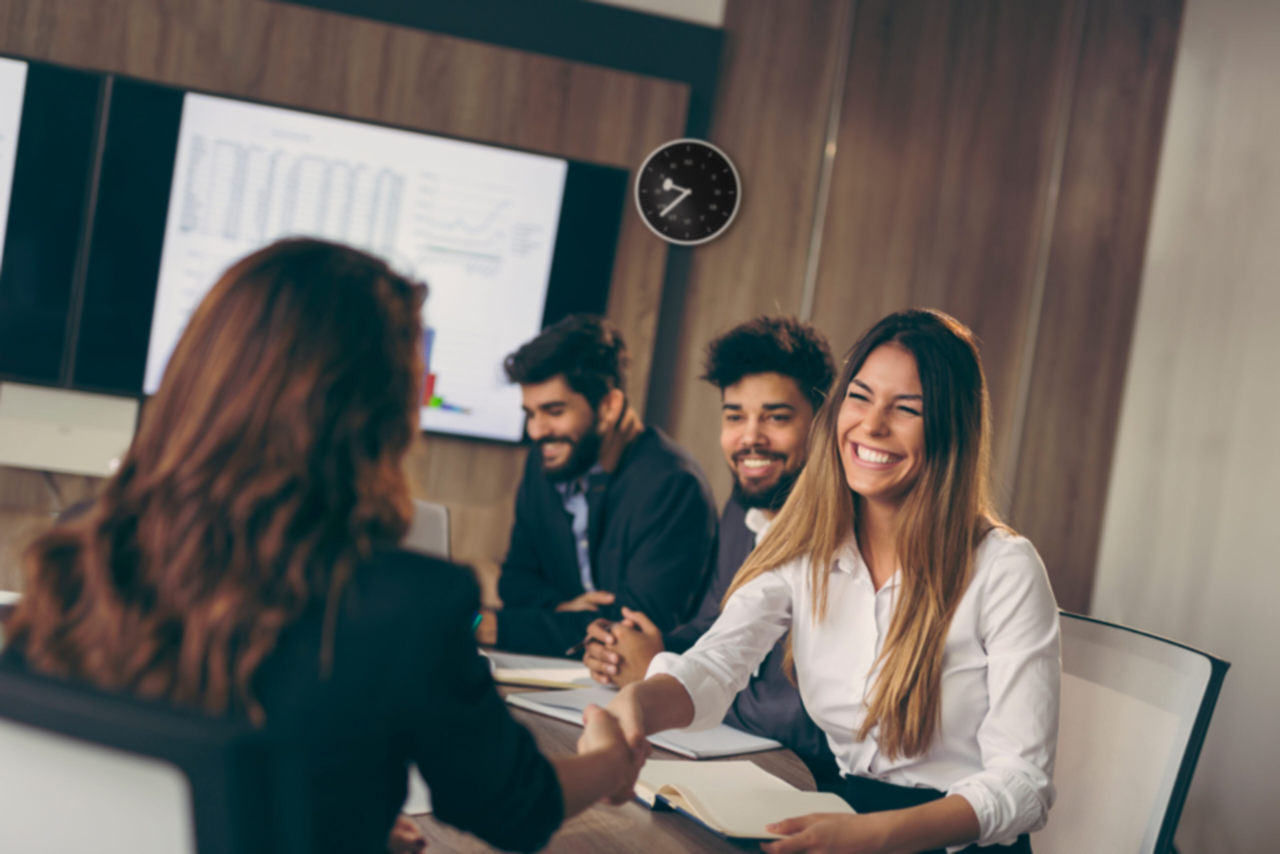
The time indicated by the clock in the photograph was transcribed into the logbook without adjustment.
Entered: 9:38
